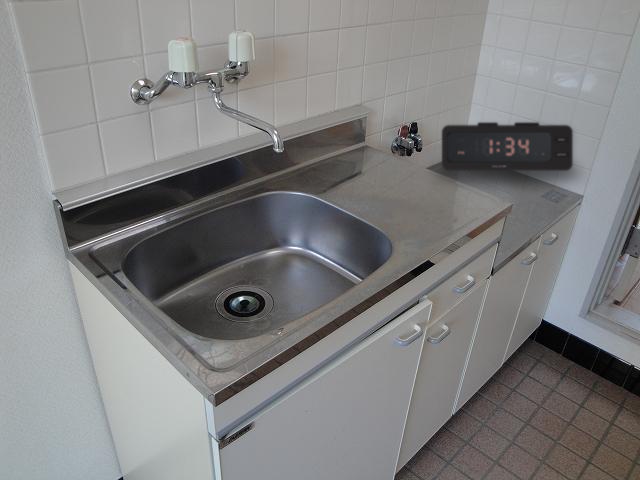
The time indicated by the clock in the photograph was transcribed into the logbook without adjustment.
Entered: 1:34
